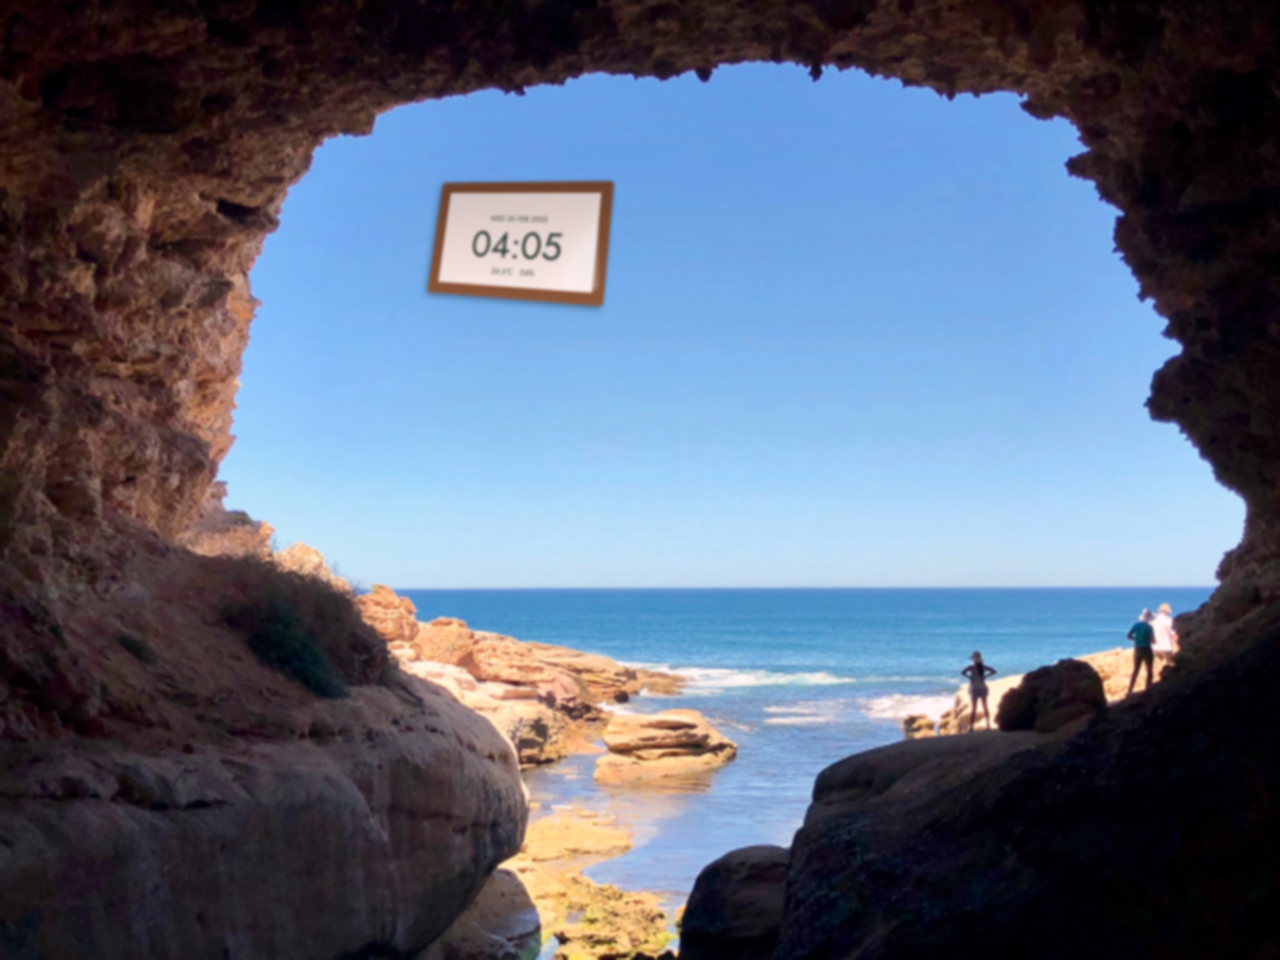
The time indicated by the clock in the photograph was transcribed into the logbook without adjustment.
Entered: 4:05
